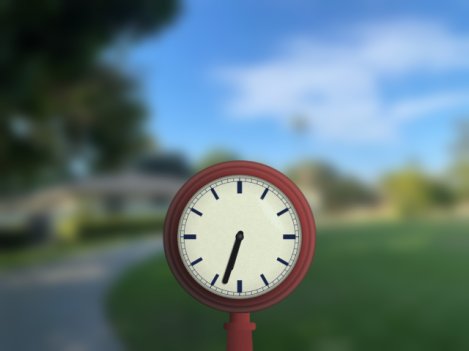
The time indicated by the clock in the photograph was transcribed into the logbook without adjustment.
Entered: 6:33
